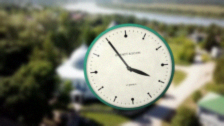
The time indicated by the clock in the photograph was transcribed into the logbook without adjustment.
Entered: 3:55
